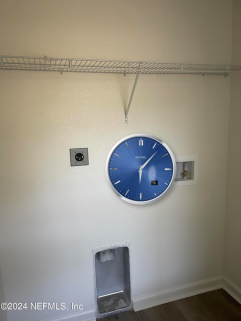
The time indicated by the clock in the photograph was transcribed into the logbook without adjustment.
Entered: 6:07
